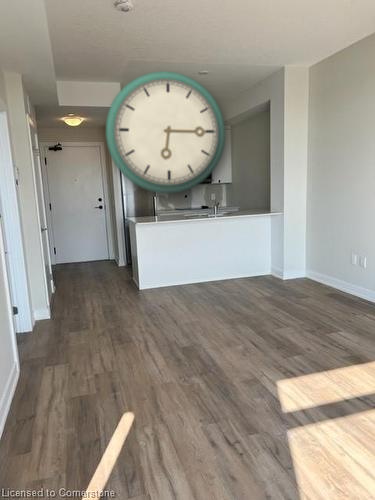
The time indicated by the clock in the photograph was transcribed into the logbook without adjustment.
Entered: 6:15
